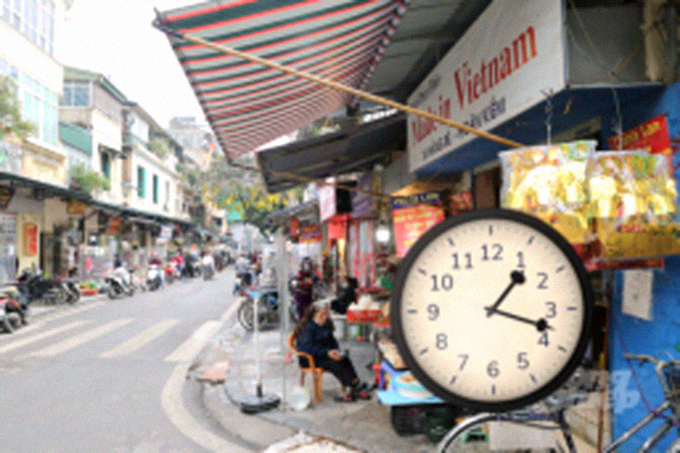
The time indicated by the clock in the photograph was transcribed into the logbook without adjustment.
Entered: 1:18
